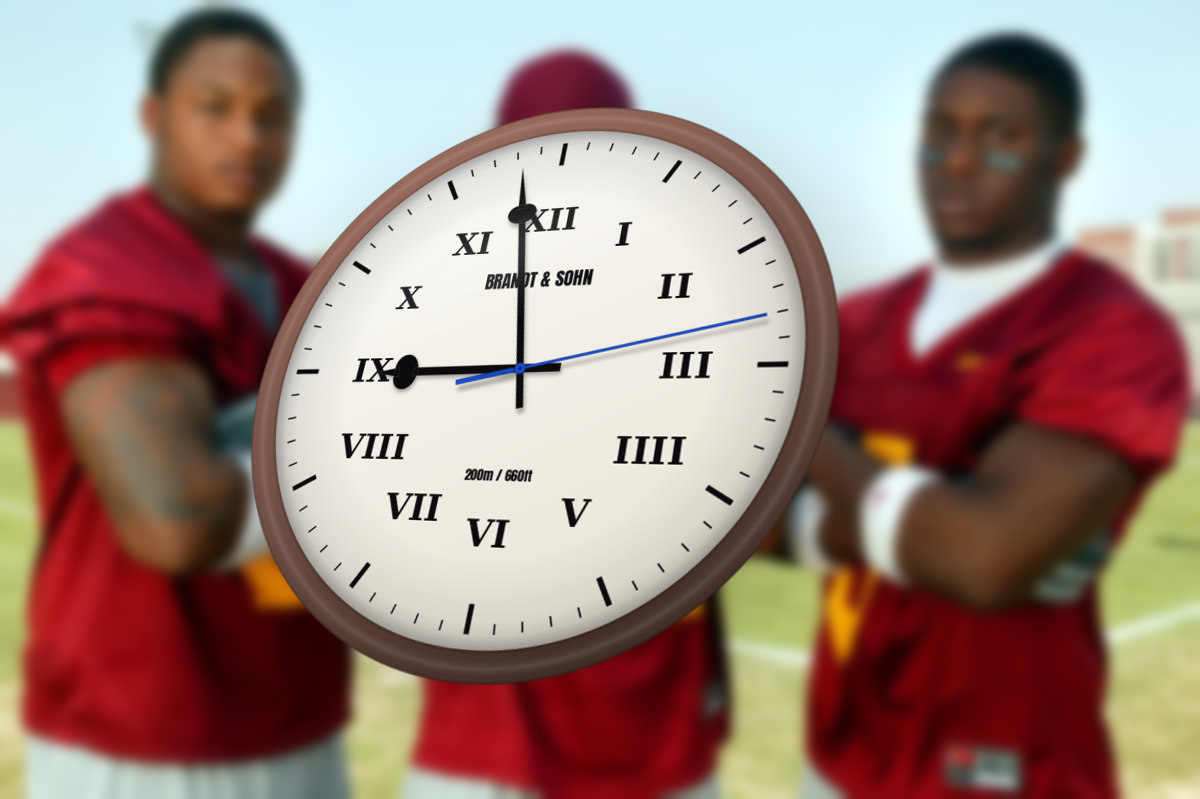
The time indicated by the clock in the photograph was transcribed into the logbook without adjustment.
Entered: 8:58:13
